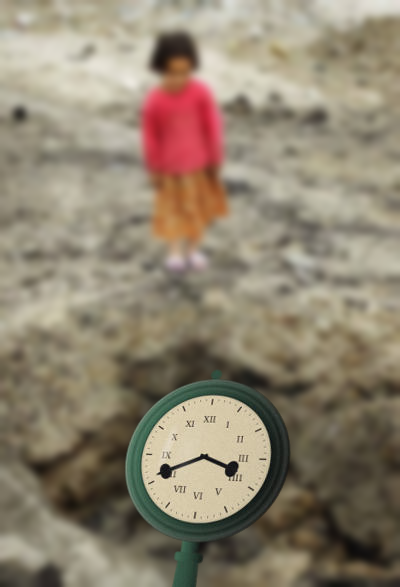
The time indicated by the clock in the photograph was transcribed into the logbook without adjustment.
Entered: 3:41
